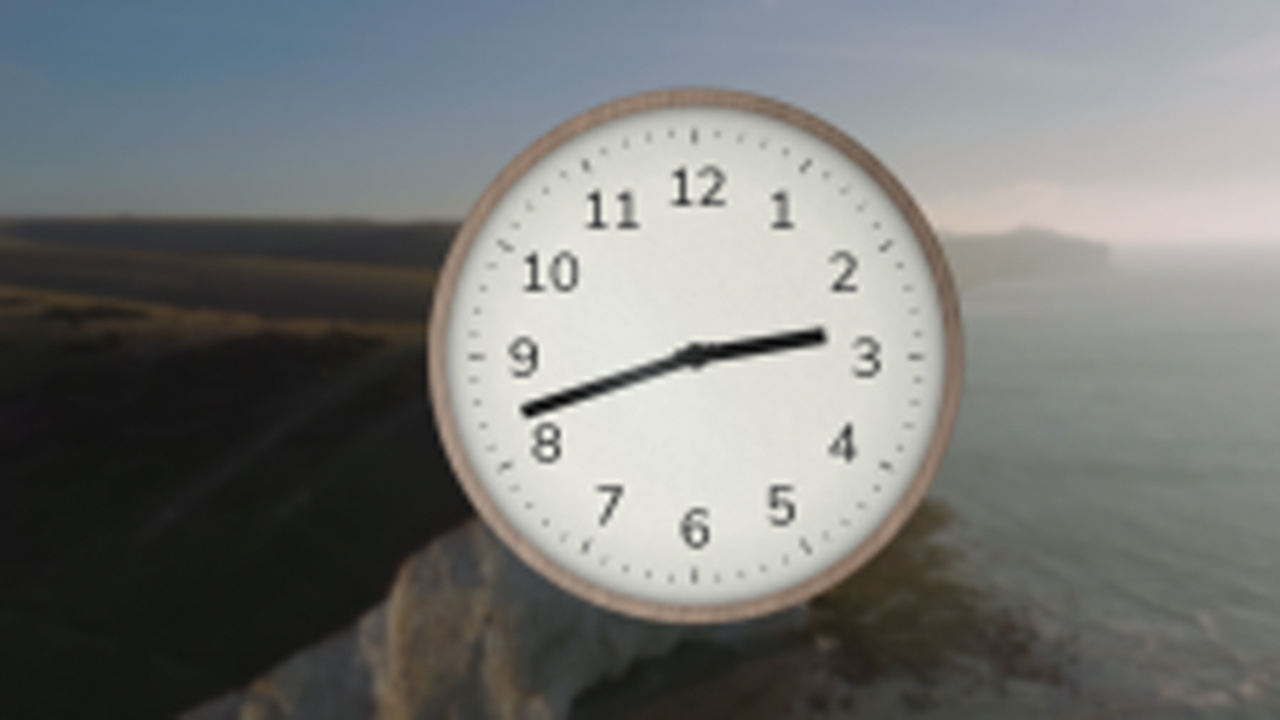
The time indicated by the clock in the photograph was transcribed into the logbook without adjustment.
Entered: 2:42
